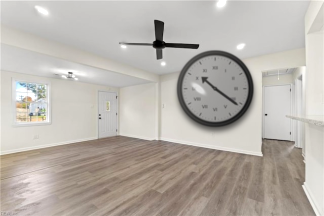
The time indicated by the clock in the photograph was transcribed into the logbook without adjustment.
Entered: 10:21
